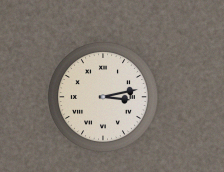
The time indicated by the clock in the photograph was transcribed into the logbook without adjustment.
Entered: 3:13
